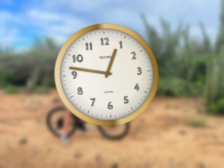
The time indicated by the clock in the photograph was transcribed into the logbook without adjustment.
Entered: 12:47
